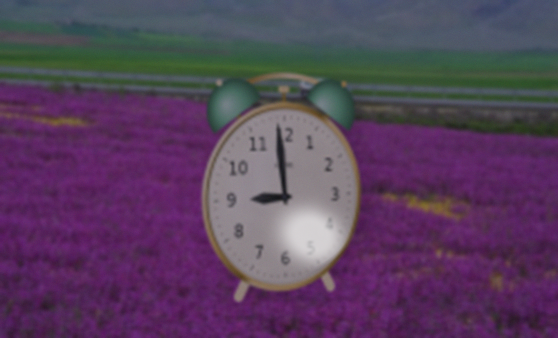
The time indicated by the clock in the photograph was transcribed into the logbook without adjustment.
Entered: 8:59
